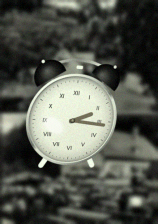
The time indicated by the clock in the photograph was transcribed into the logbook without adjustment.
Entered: 2:16
